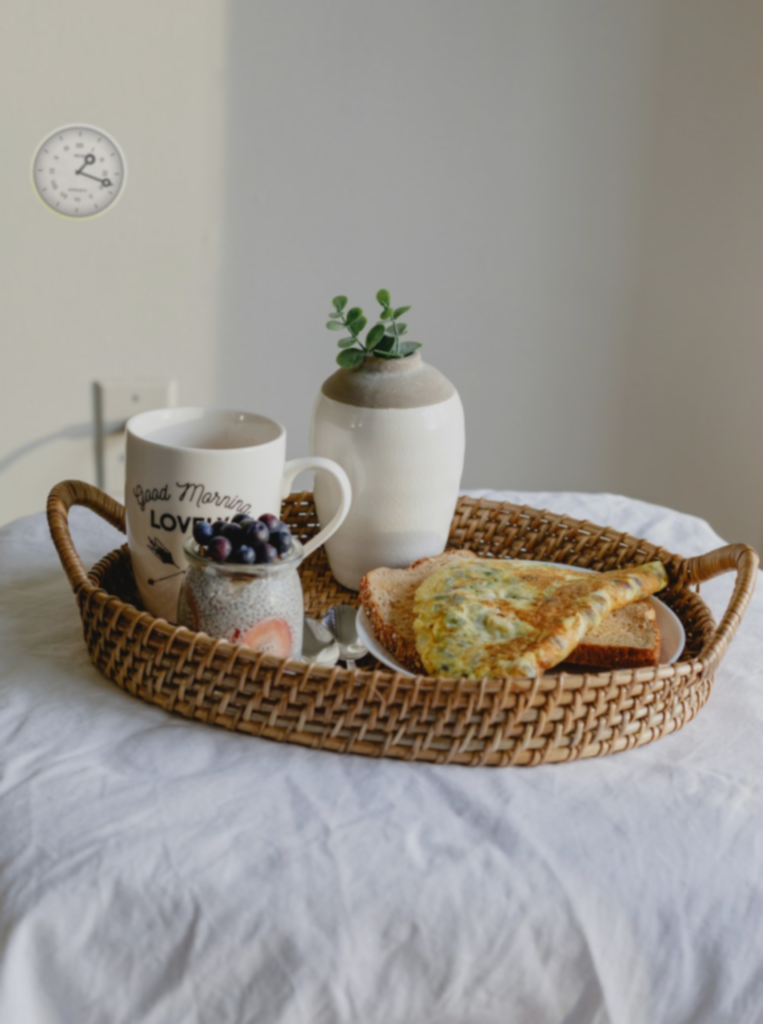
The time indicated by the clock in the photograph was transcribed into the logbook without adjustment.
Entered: 1:18
